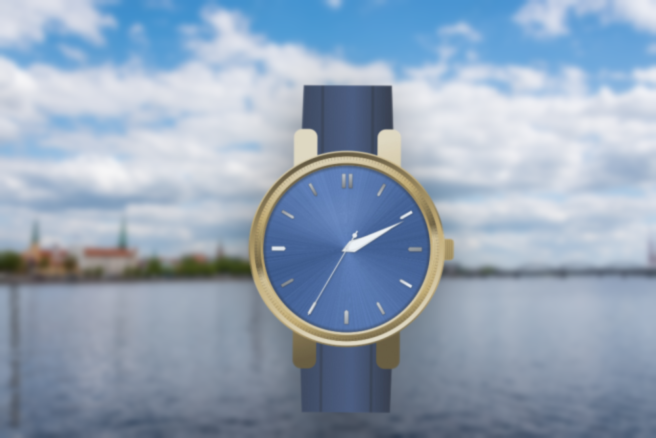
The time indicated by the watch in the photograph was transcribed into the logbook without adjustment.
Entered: 2:10:35
